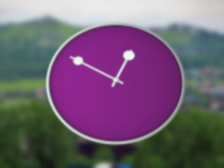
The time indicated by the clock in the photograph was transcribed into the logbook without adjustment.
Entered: 12:50
